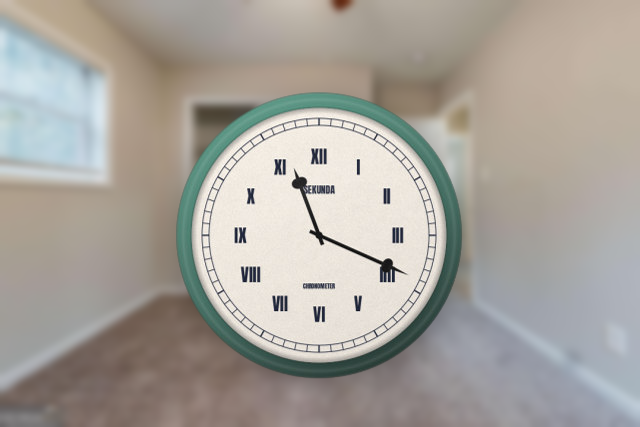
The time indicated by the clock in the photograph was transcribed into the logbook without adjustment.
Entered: 11:19
